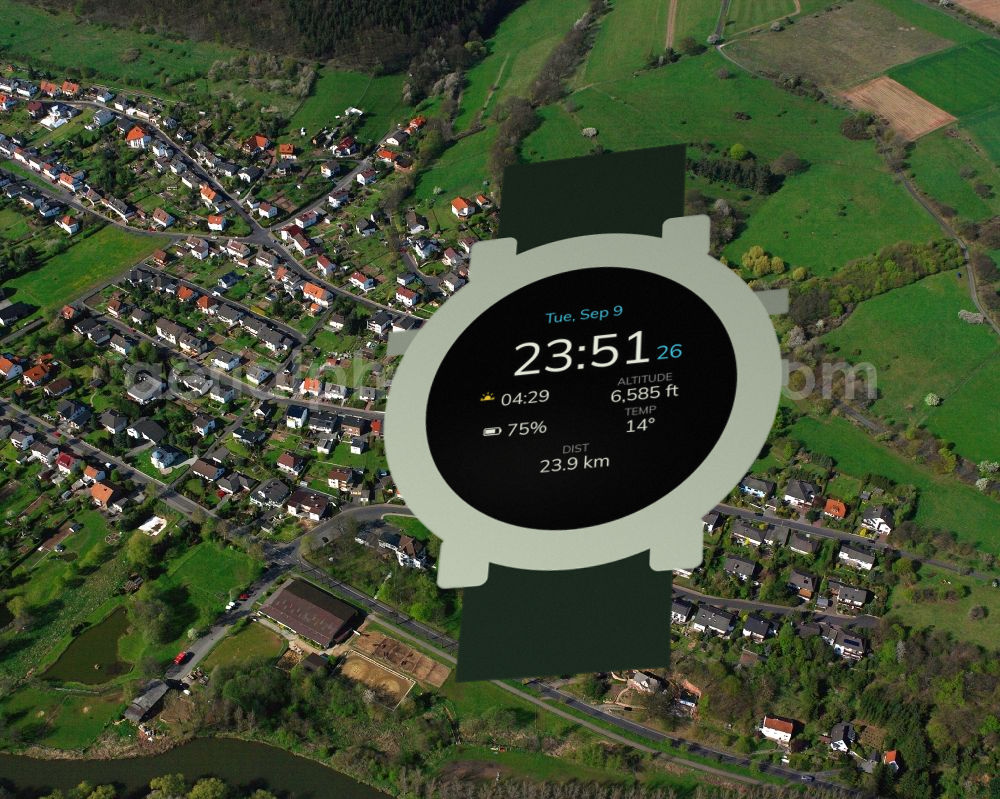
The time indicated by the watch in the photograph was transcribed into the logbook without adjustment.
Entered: 23:51:26
